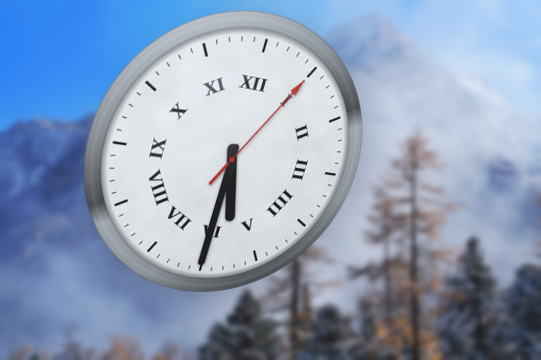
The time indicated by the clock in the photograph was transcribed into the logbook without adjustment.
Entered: 5:30:05
